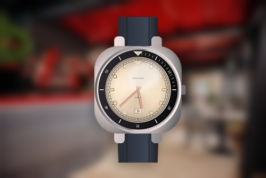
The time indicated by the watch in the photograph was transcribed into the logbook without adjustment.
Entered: 5:38
